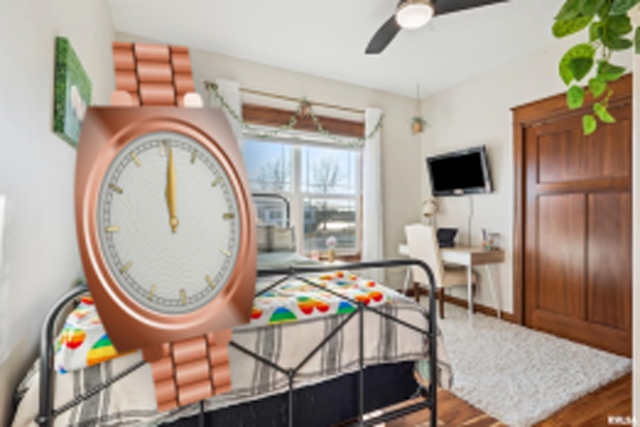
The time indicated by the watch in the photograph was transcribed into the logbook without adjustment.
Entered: 12:01
